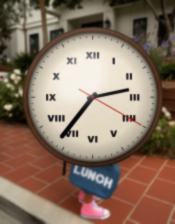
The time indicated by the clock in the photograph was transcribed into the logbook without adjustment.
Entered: 2:36:20
